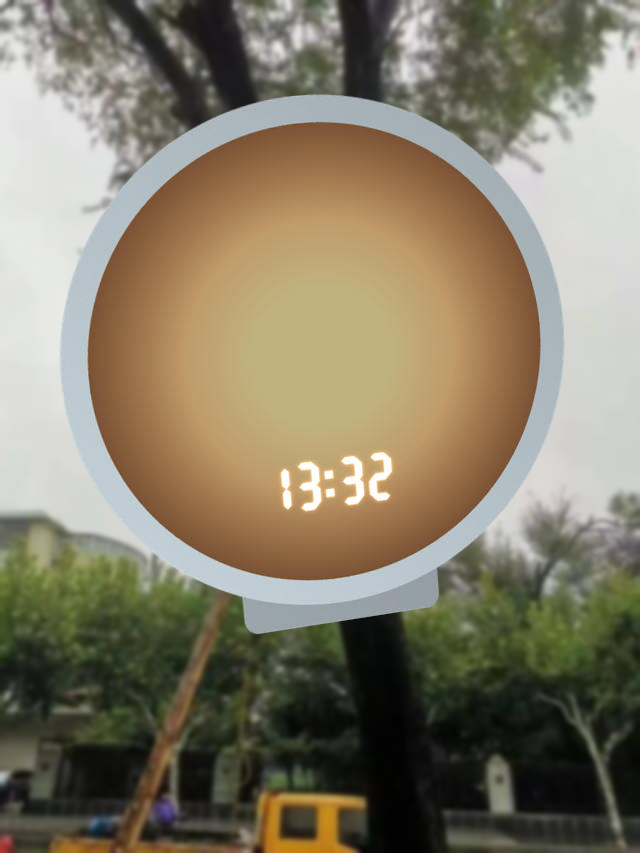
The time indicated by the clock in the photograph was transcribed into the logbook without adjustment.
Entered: 13:32
